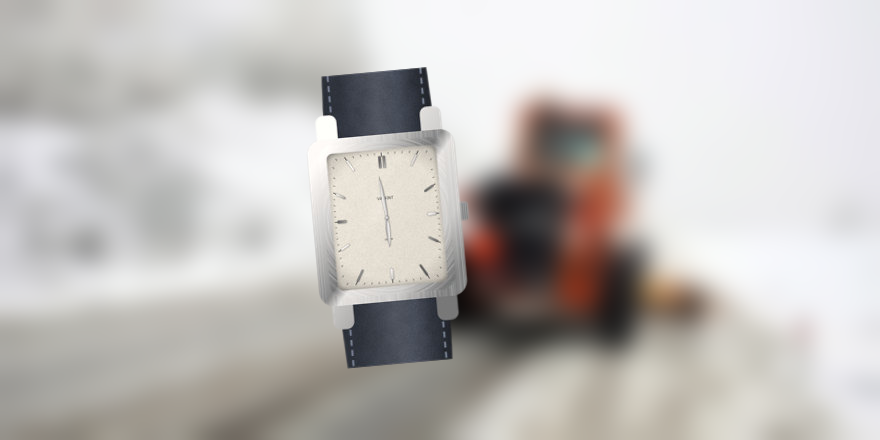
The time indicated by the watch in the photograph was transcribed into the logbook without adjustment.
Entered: 5:59
